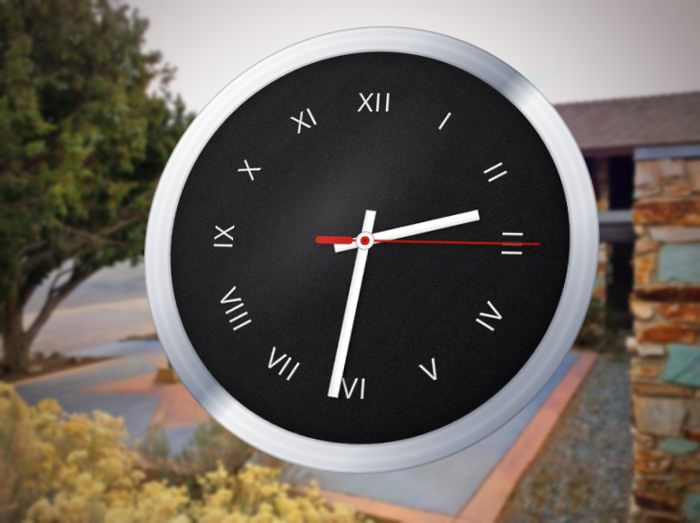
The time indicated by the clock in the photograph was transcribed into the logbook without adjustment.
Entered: 2:31:15
